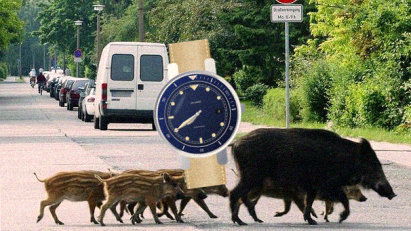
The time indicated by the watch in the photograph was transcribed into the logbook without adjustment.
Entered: 7:40
